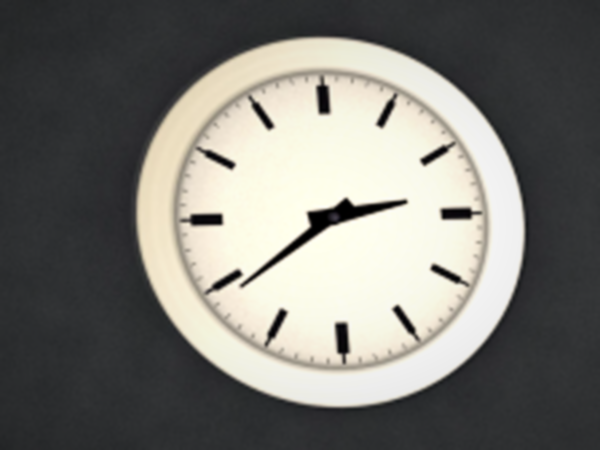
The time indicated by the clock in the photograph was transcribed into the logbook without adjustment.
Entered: 2:39
